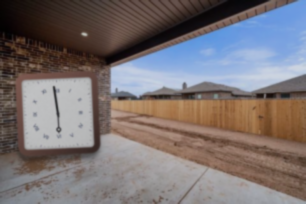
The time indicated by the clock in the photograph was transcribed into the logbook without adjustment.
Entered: 5:59
